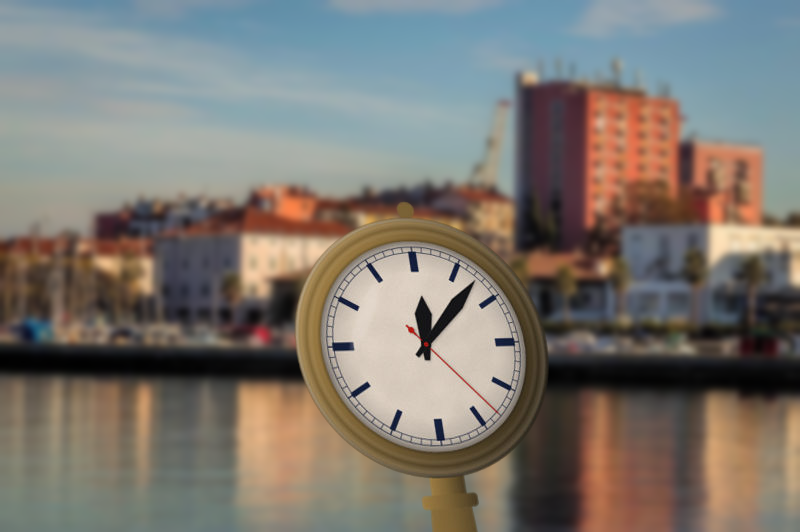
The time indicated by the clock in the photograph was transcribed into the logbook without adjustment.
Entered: 12:07:23
